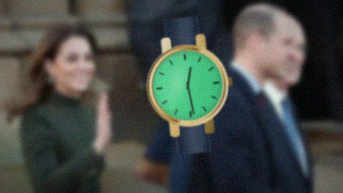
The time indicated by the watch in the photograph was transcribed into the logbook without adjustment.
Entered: 12:29
